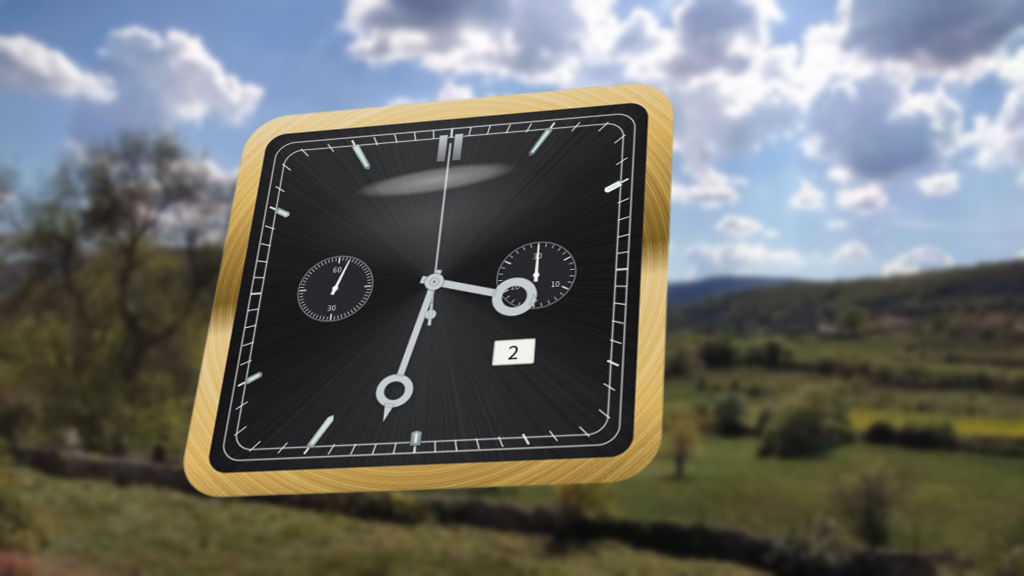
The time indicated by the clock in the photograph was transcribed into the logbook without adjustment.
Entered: 3:32:03
